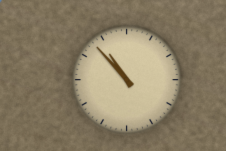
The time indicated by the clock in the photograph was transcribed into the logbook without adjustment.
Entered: 10:53
